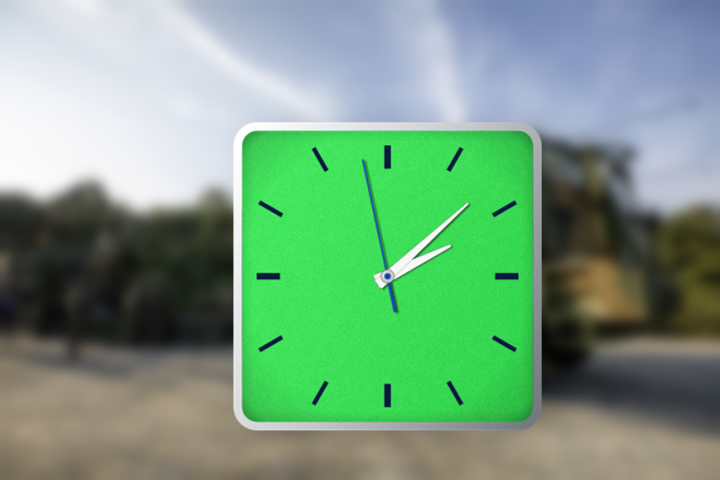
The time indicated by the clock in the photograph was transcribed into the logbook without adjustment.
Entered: 2:07:58
